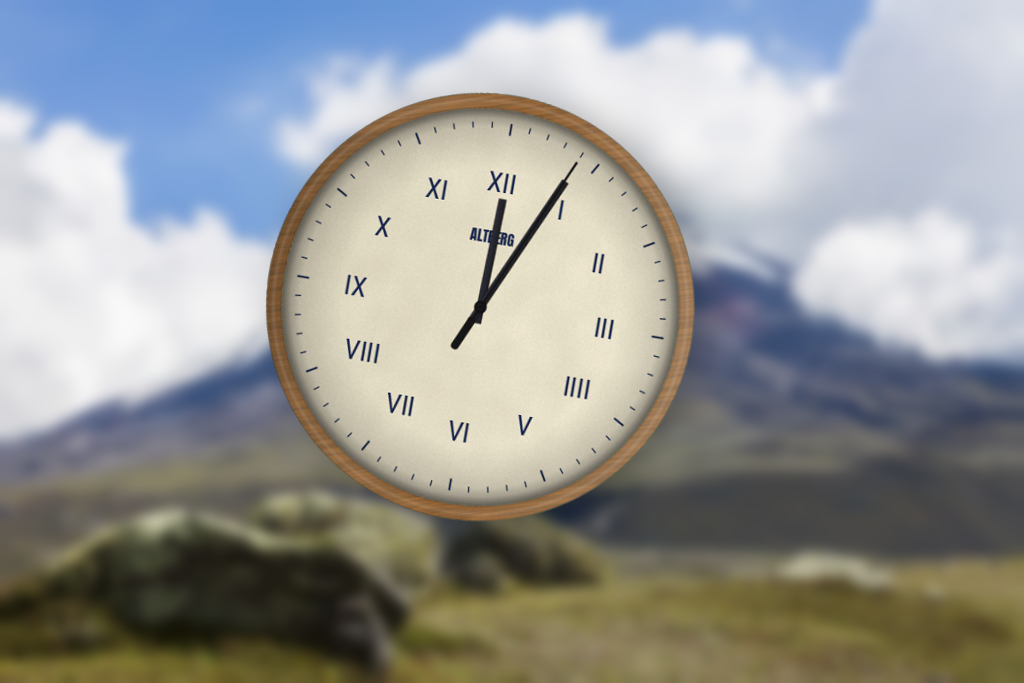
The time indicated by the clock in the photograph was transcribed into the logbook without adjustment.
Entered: 12:04:04
